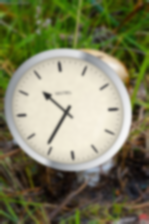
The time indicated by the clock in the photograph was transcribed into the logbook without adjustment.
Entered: 10:36
